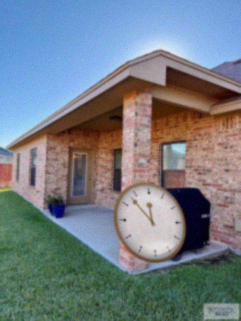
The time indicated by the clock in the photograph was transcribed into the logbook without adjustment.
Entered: 11:53
